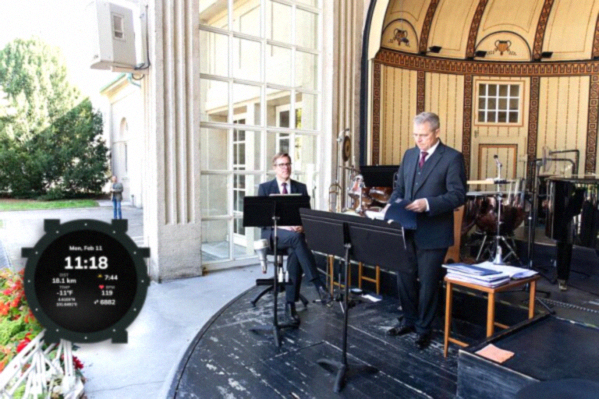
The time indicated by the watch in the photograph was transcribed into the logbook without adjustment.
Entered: 11:18
